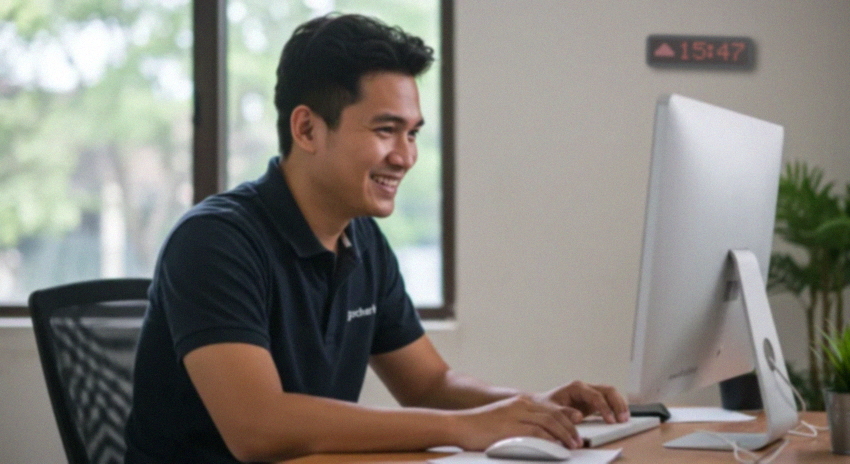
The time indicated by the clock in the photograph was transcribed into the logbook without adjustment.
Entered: 15:47
